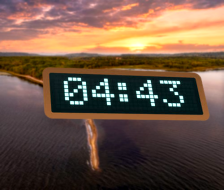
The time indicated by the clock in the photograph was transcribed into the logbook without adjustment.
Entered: 4:43
